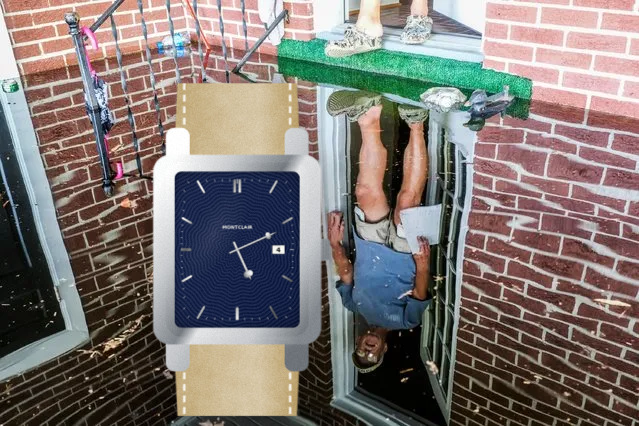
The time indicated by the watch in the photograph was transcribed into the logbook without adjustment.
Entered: 5:11
